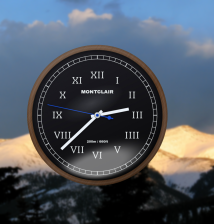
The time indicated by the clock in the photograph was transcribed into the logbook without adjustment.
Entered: 2:37:47
